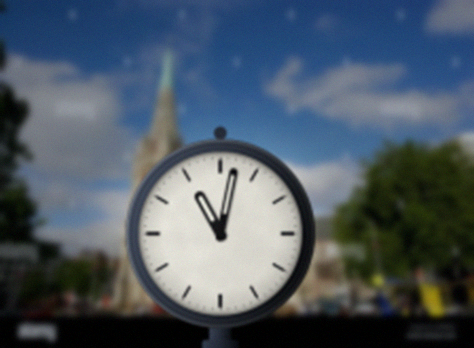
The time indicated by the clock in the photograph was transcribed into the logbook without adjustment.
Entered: 11:02
